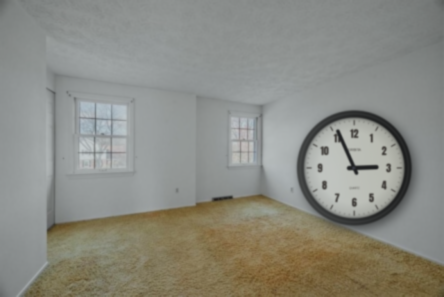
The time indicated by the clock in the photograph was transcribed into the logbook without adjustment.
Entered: 2:56
